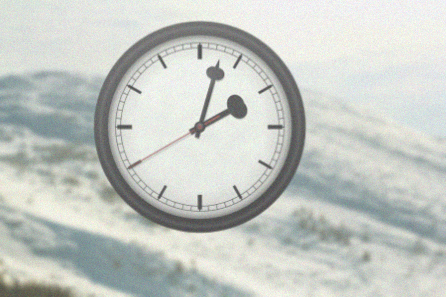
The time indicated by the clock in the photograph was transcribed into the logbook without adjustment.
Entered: 2:02:40
